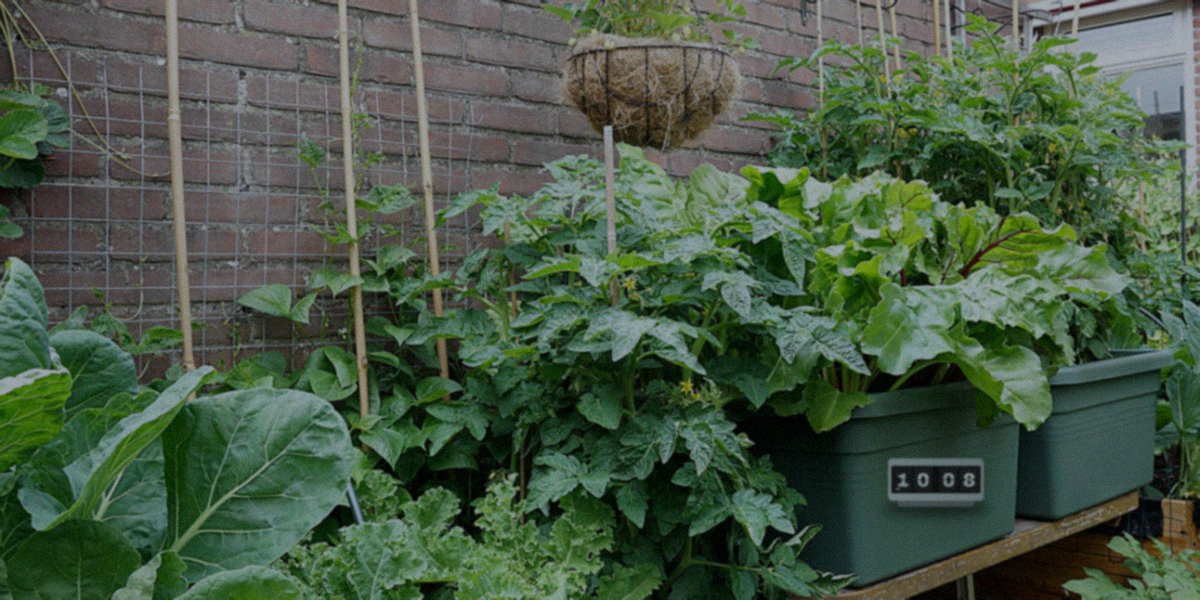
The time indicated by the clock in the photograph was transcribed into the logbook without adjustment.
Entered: 10:08
